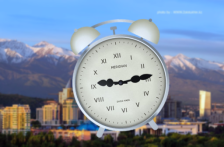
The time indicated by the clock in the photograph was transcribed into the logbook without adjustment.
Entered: 9:14
